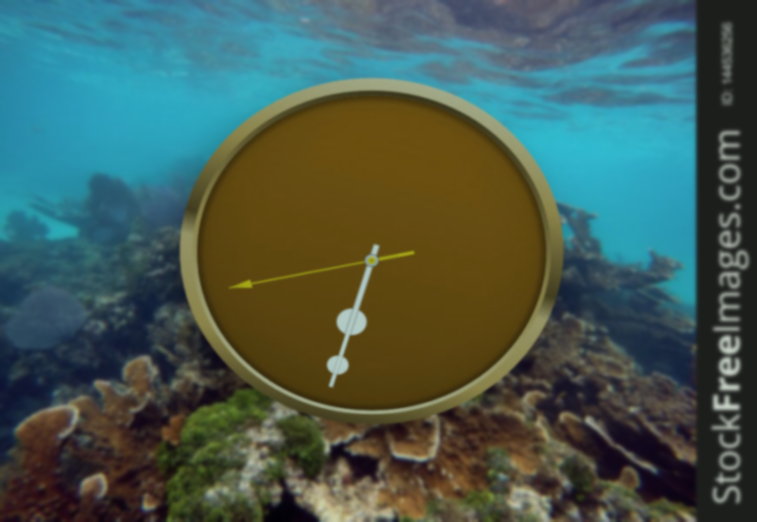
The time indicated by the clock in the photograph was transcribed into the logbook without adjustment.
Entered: 6:32:43
